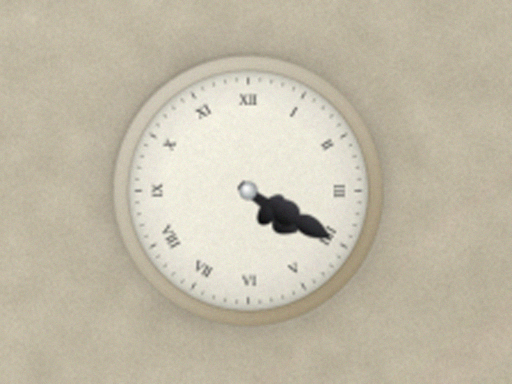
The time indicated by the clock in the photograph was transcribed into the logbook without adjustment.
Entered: 4:20
